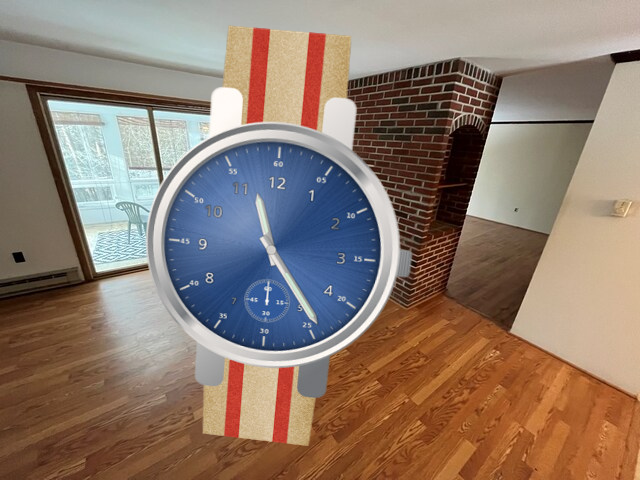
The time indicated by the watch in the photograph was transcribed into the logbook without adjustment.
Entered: 11:24
